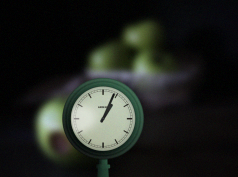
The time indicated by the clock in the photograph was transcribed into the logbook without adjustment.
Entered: 1:04
